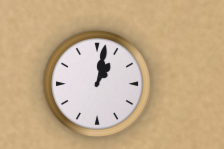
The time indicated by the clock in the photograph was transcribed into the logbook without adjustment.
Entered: 1:02
